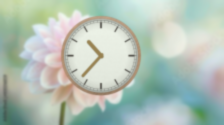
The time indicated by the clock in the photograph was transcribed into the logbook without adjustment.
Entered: 10:37
